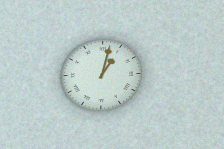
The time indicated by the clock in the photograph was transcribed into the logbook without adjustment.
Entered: 1:02
